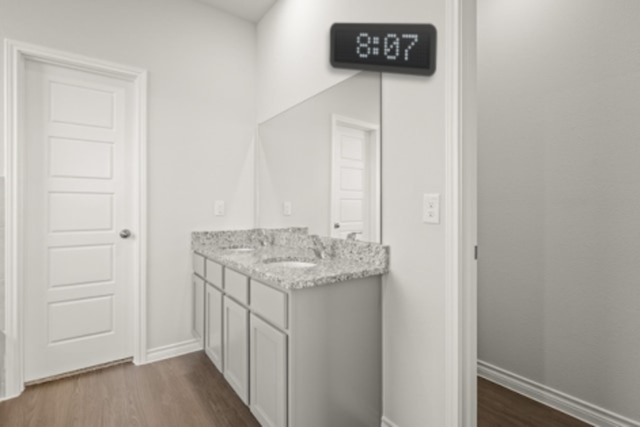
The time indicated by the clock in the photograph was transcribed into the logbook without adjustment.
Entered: 8:07
